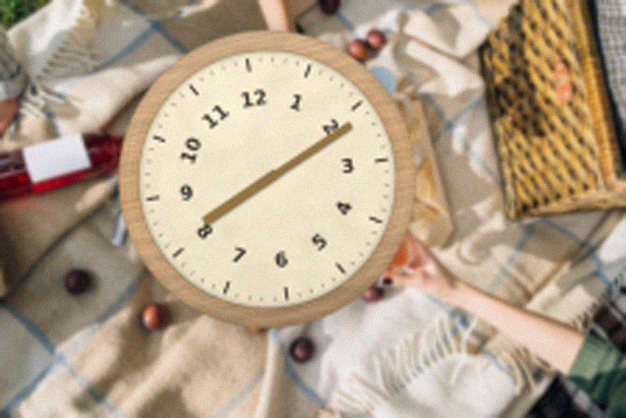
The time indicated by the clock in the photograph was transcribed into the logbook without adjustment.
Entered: 8:11
